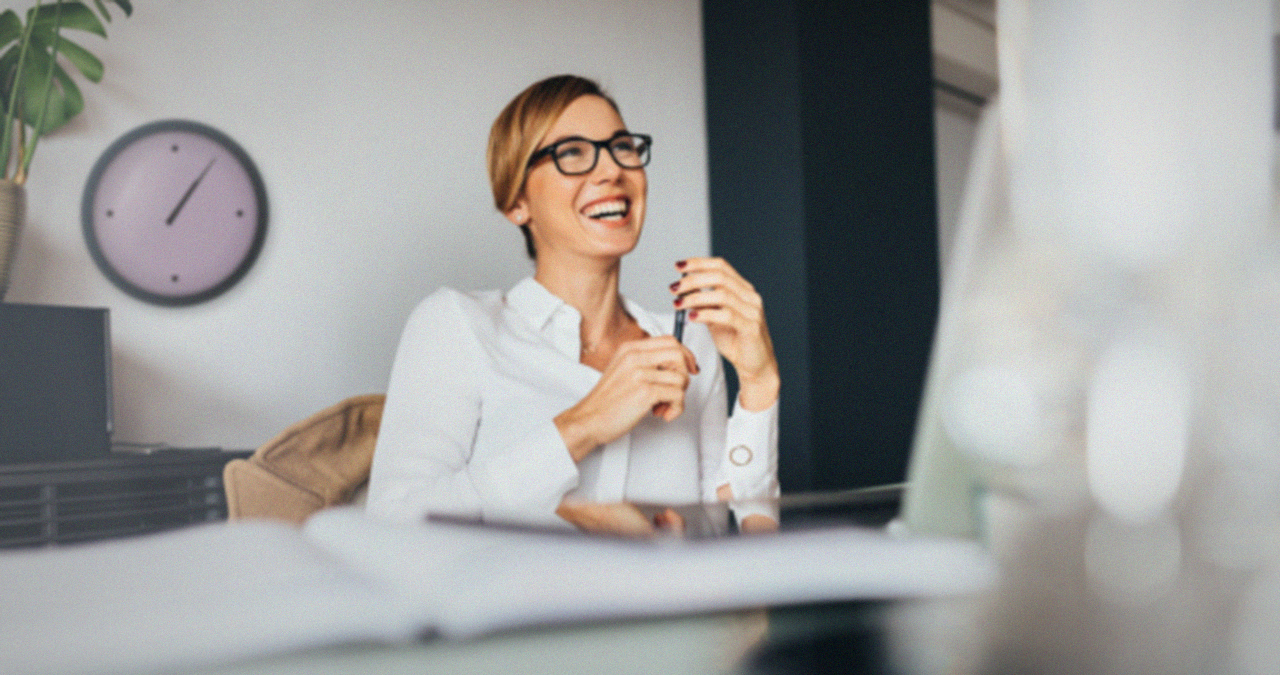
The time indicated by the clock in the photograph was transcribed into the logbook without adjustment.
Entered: 1:06
